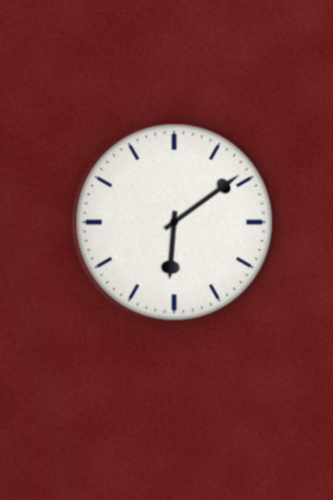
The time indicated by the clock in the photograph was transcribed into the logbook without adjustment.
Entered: 6:09
